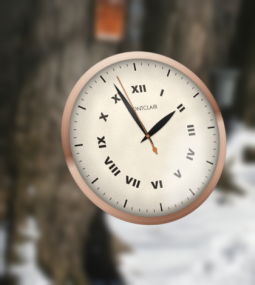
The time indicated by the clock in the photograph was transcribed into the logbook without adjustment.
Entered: 1:55:57
